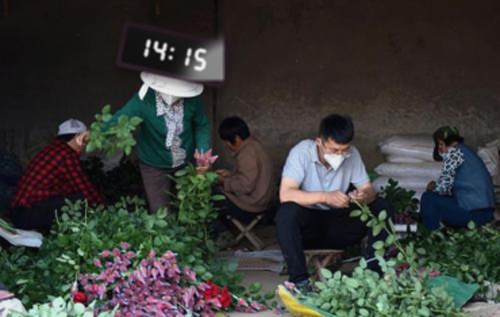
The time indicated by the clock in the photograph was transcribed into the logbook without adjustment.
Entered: 14:15
